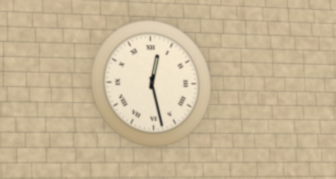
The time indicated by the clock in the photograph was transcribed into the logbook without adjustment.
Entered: 12:28
